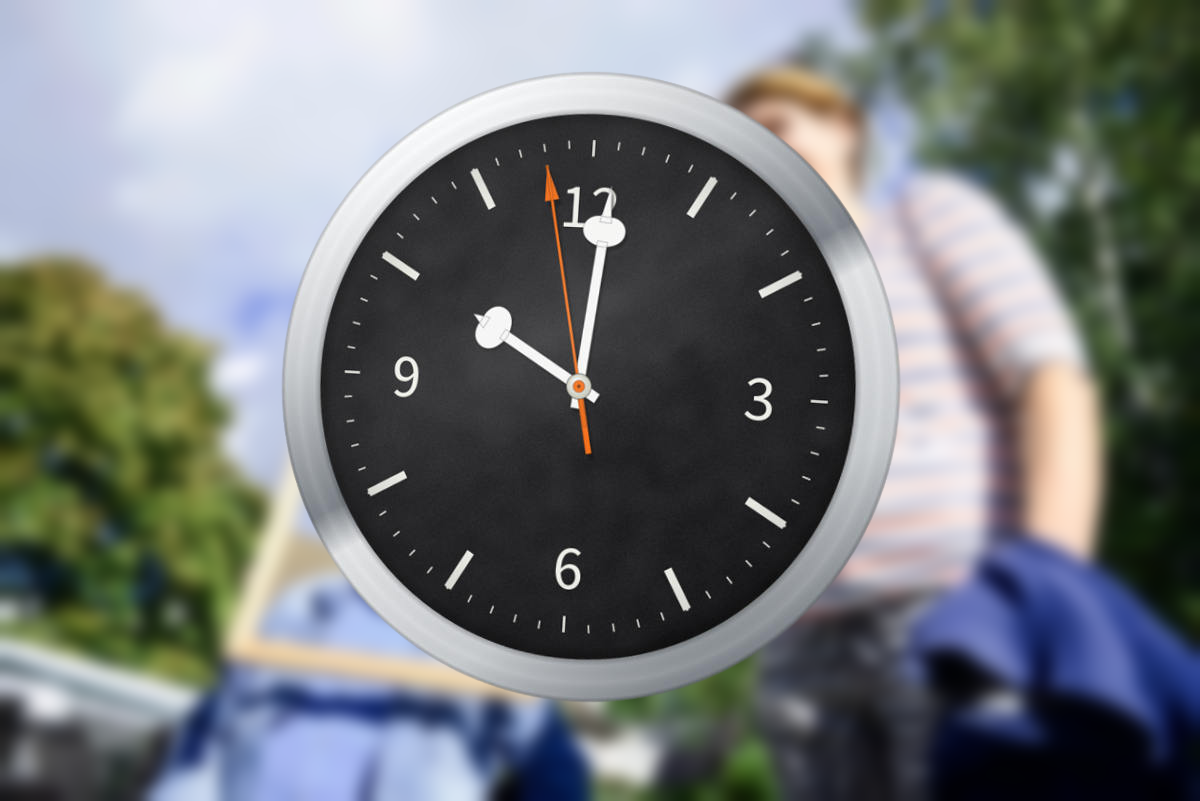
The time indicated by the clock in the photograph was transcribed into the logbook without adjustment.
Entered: 10:00:58
